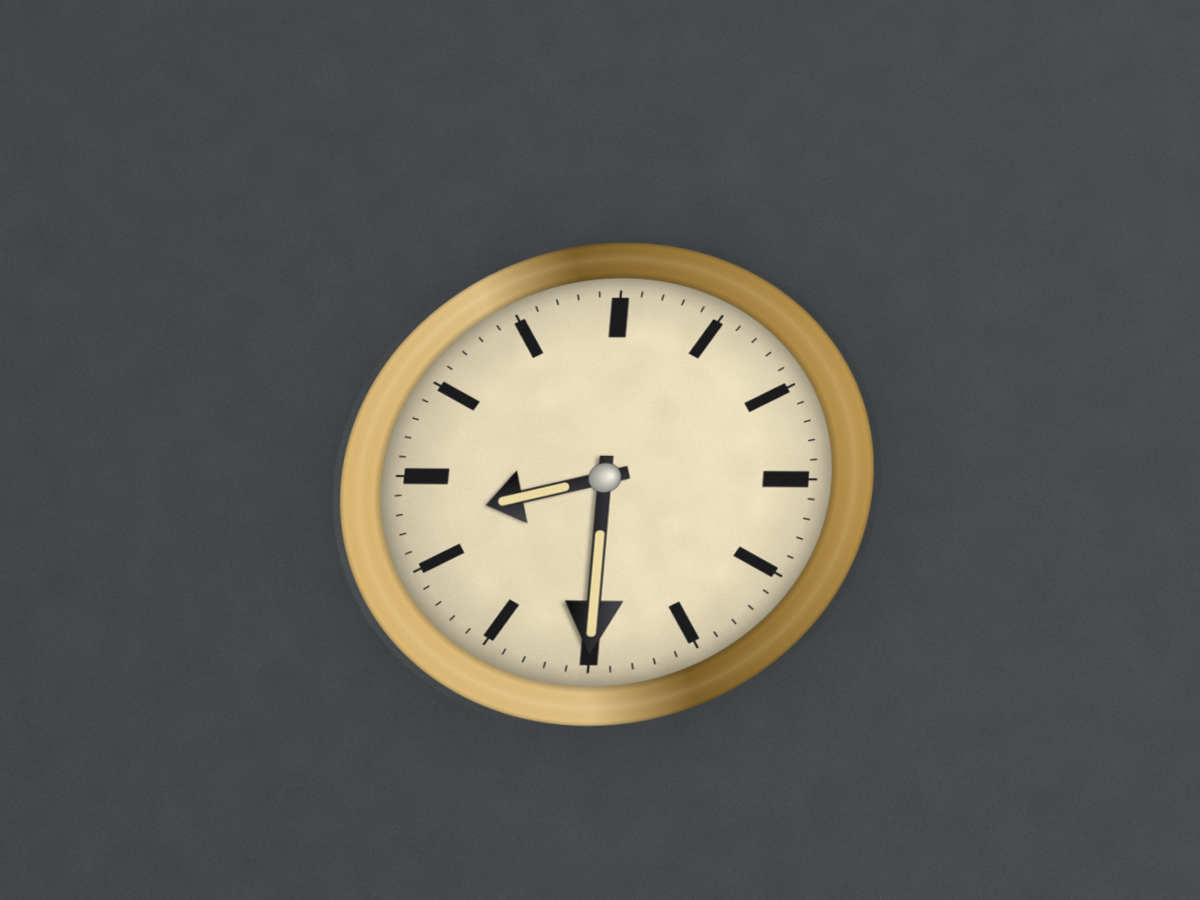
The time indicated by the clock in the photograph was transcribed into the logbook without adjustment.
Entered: 8:30
